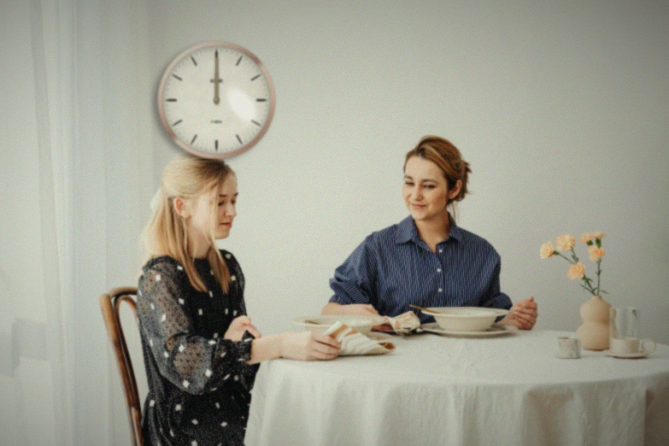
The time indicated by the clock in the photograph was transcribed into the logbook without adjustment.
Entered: 12:00
